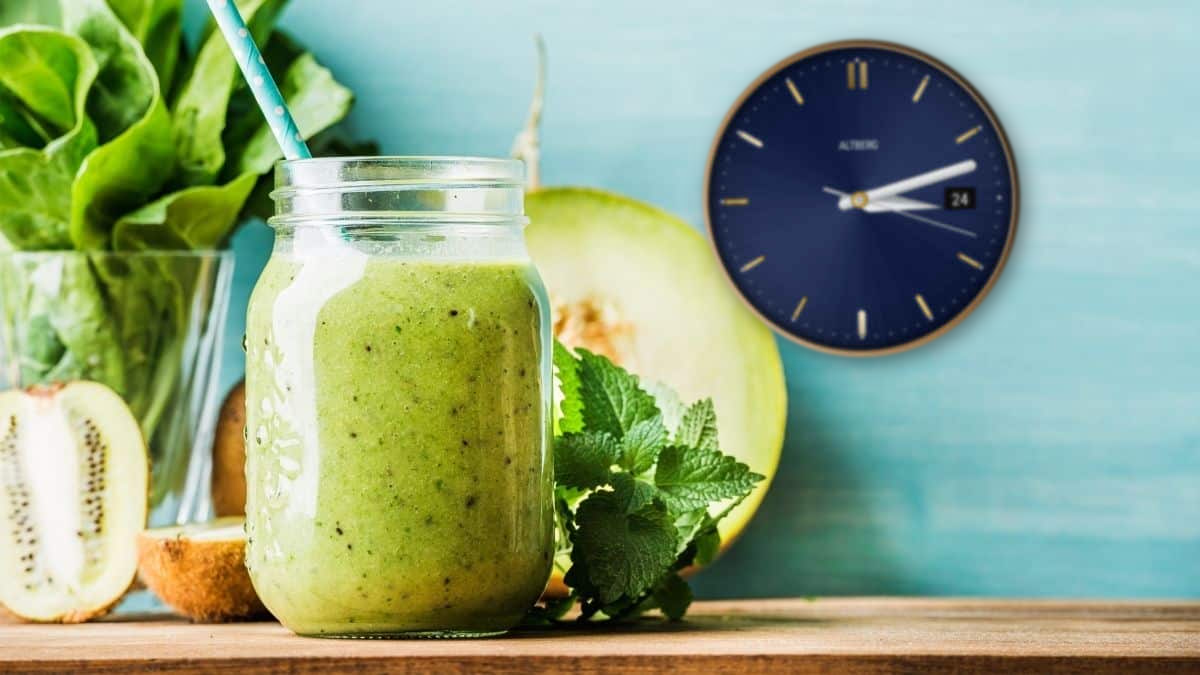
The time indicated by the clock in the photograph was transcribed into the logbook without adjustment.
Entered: 3:12:18
